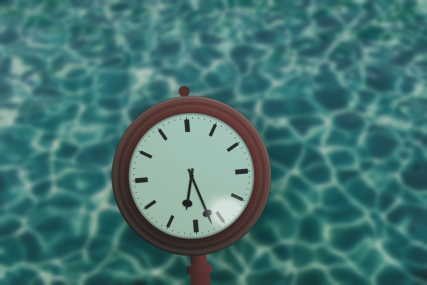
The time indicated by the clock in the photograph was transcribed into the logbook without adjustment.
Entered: 6:27
